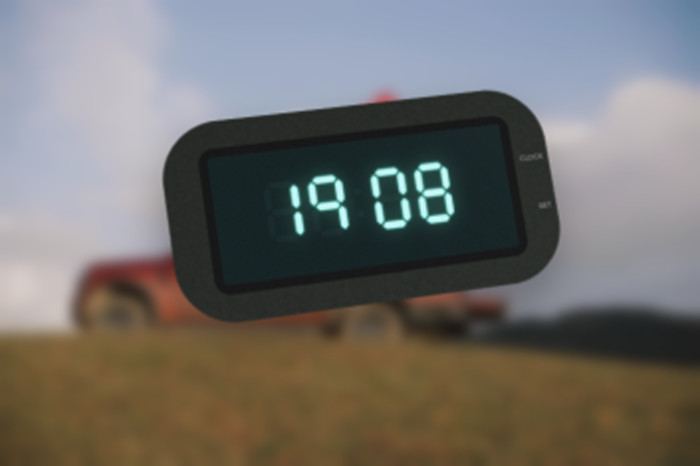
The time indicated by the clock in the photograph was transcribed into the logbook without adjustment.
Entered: 19:08
